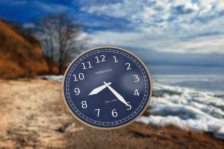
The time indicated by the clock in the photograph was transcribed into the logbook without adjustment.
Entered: 8:25
